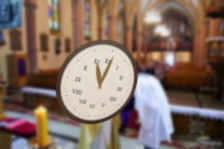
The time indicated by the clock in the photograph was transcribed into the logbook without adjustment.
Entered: 11:01
